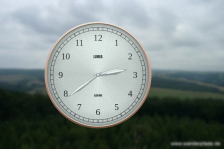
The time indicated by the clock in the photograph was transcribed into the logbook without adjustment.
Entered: 2:39
